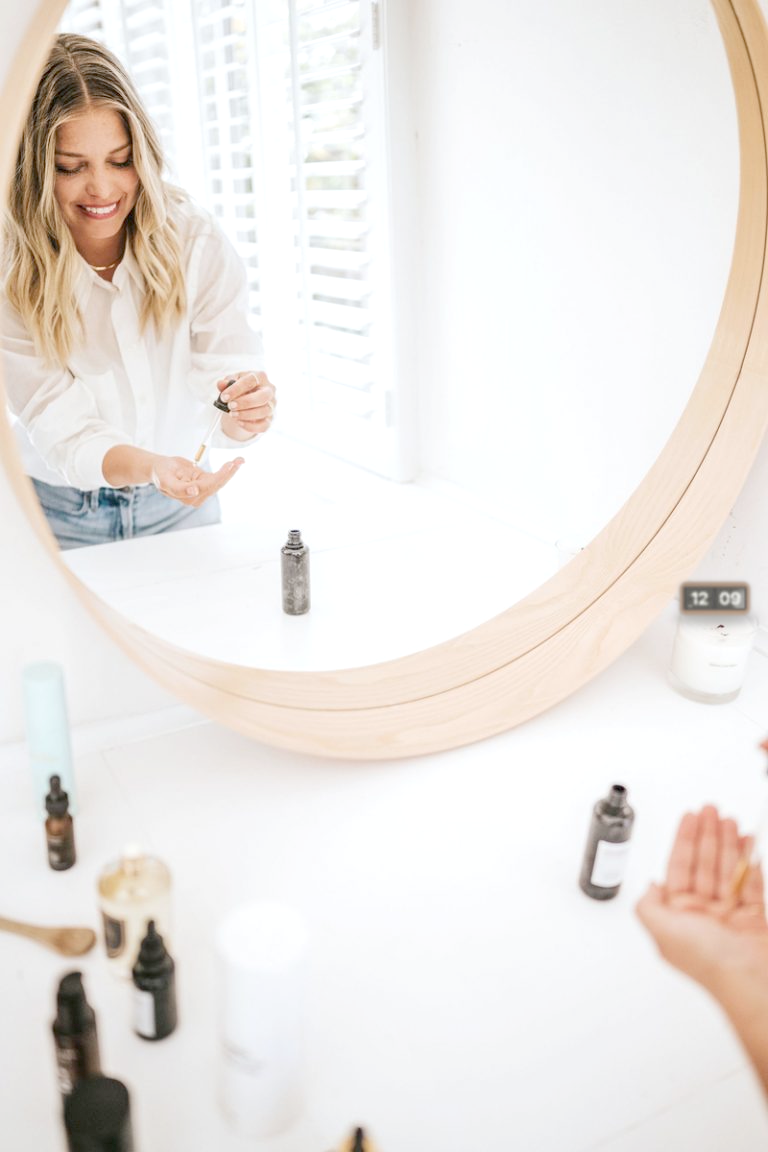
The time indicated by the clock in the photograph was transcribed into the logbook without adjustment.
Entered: 12:09
